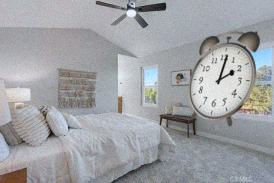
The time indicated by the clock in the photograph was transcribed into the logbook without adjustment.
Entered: 2:01
